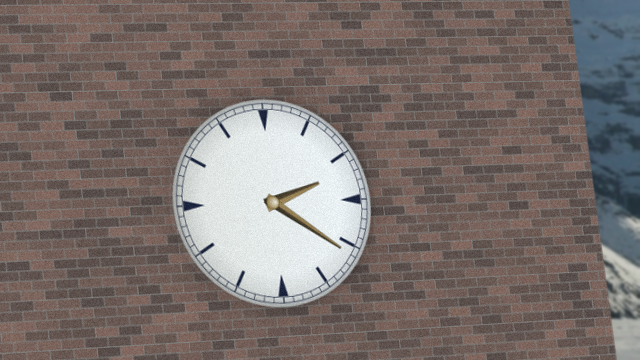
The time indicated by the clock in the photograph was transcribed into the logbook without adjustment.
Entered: 2:21
